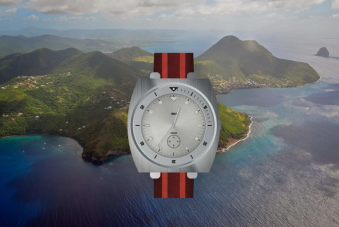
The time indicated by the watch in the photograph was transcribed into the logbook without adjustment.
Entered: 12:36
